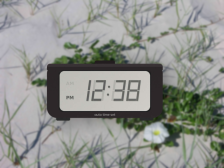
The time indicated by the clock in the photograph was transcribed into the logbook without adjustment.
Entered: 12:38
